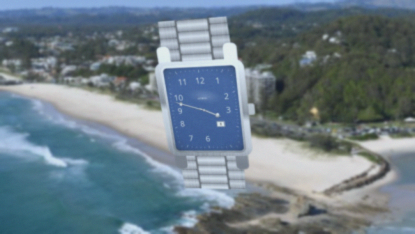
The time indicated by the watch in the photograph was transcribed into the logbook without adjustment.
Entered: 3:48
